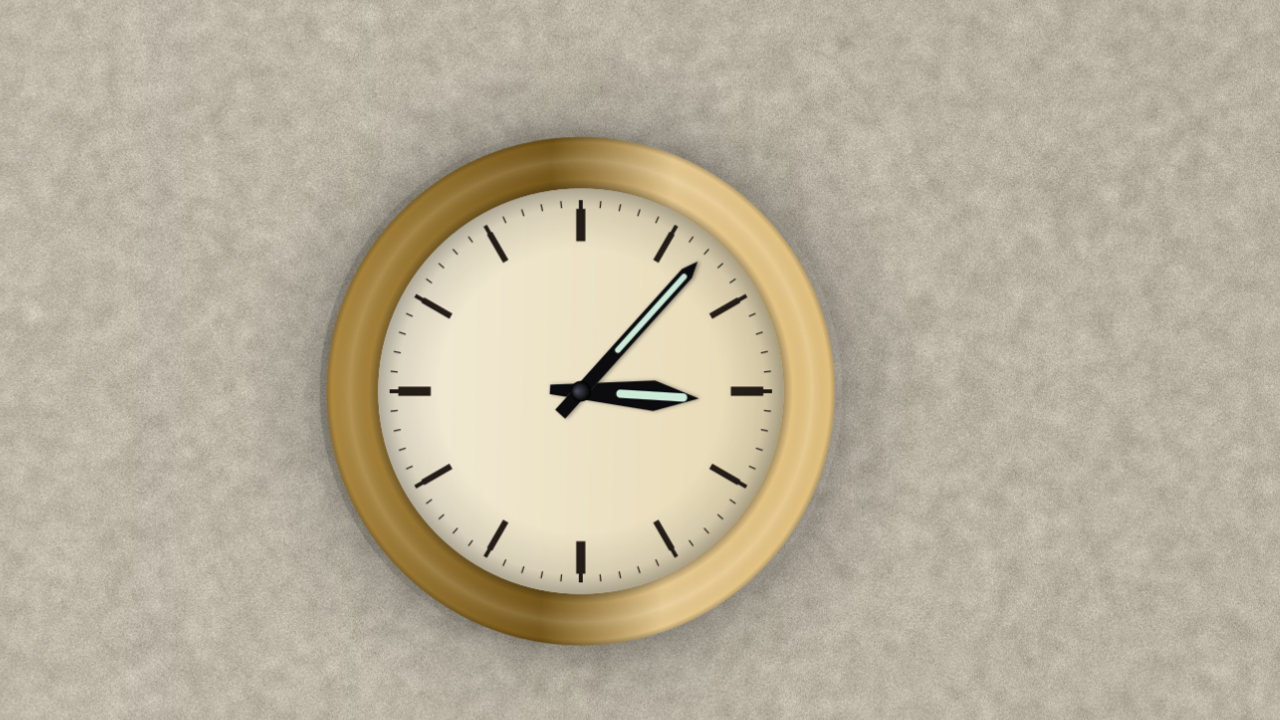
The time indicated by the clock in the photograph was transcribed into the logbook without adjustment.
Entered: 3:07
